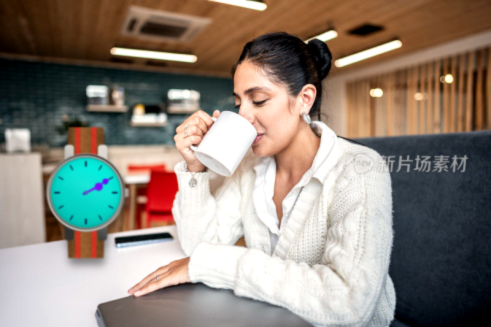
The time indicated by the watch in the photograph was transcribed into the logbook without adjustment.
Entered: 2:10
